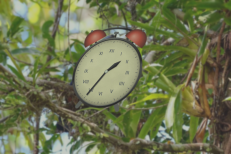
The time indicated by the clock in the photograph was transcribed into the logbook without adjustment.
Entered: 1:35
